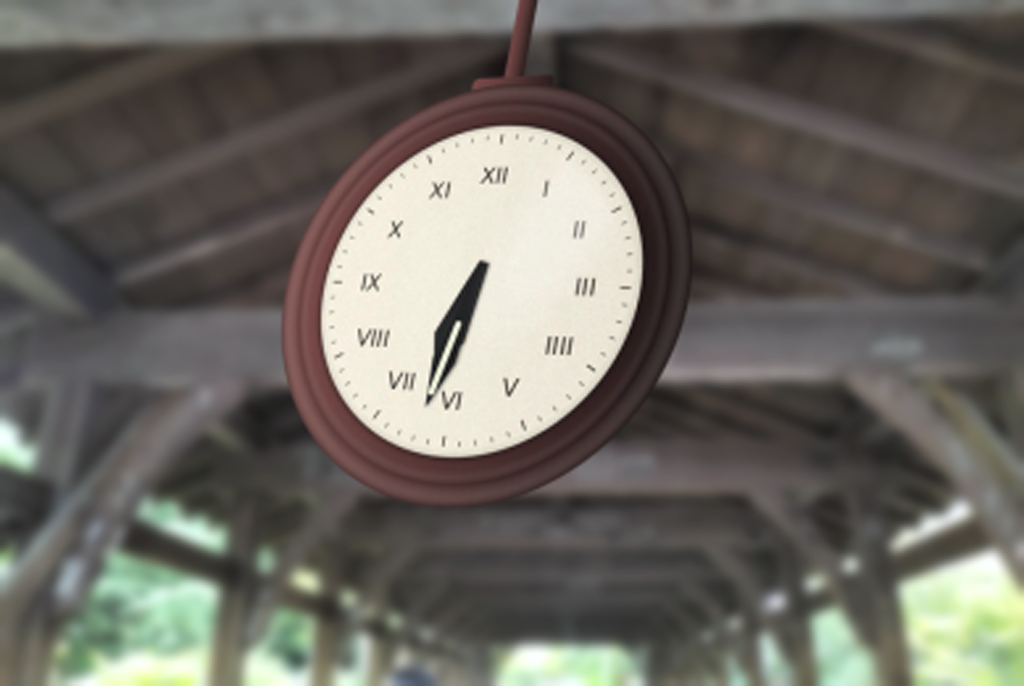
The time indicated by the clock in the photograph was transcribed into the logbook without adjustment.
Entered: 6:32
